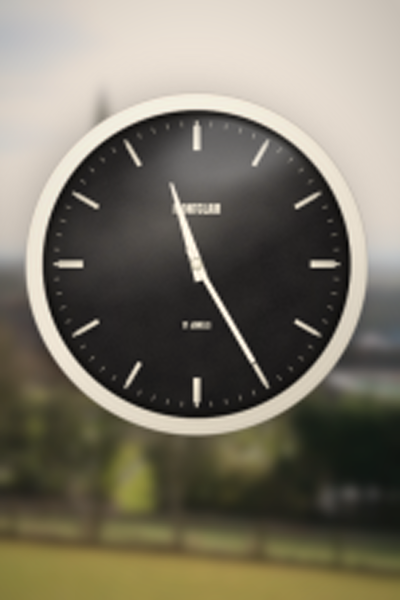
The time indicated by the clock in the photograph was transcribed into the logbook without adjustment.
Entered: 11:25
